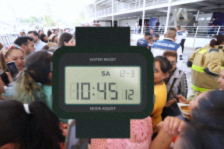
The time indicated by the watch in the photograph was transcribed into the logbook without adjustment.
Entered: 10:45:12
